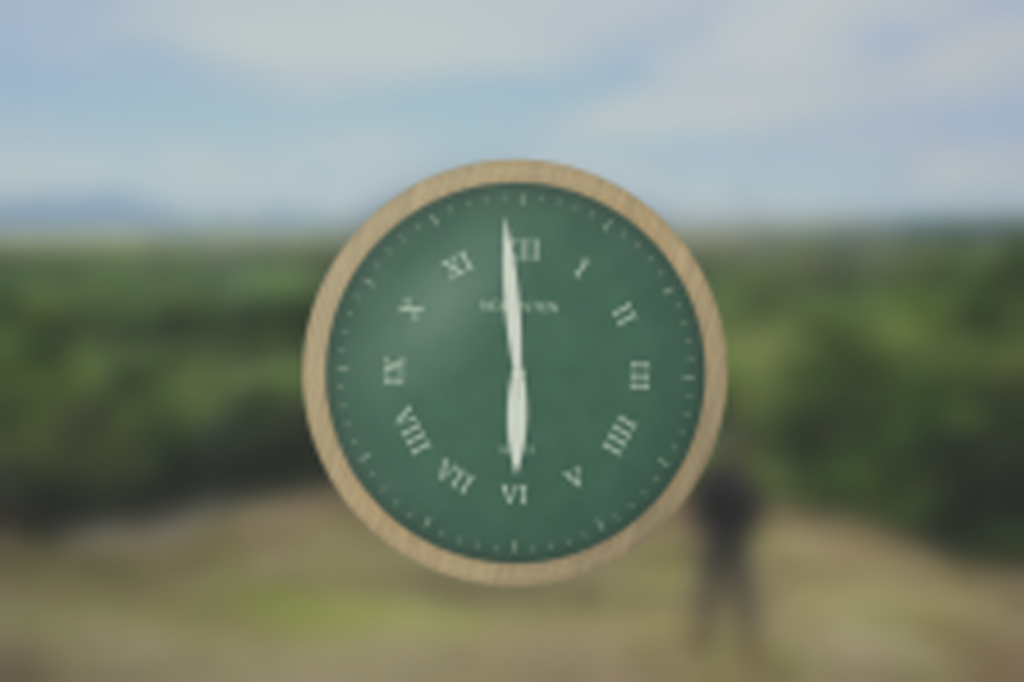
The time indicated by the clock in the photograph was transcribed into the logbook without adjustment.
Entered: 5:59
